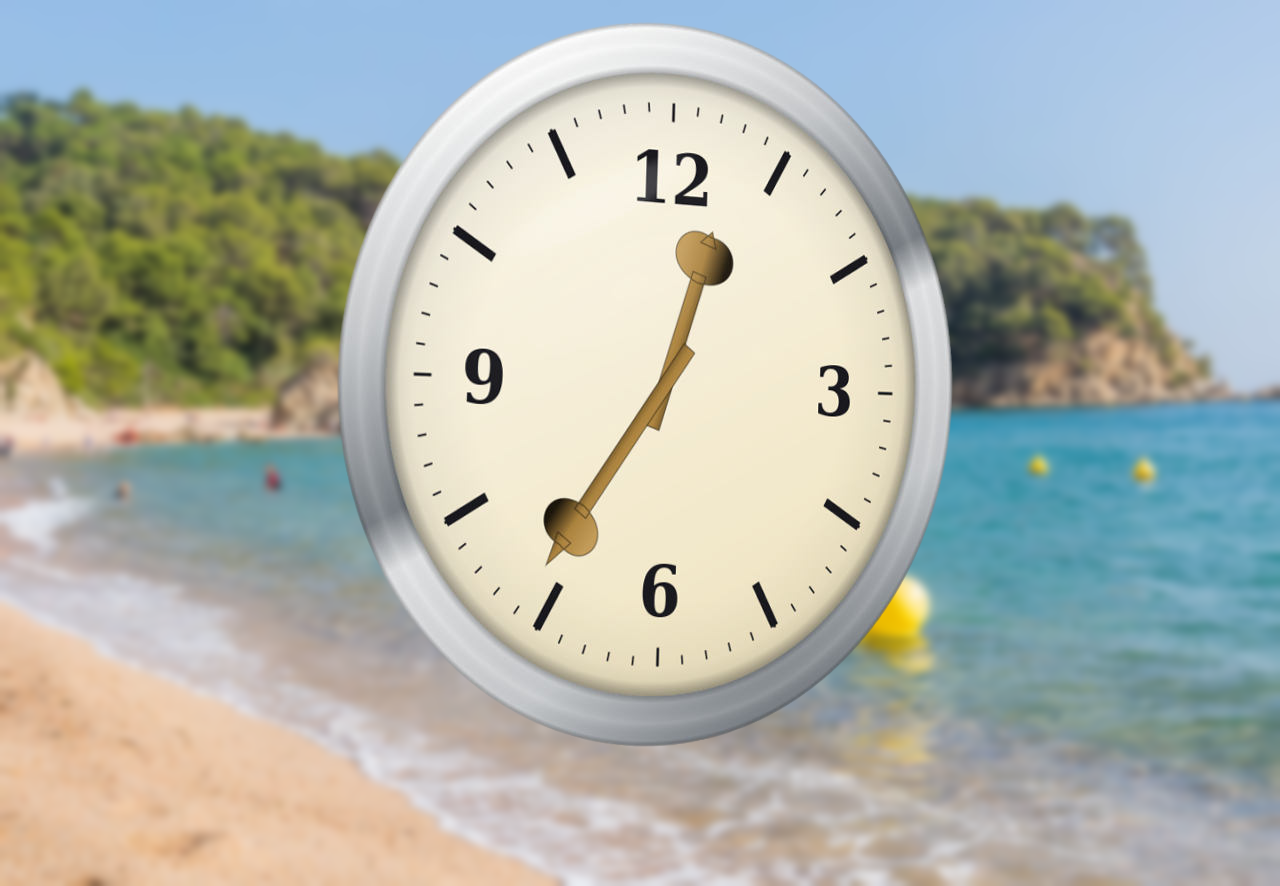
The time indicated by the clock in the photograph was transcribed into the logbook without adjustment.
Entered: 12:36
